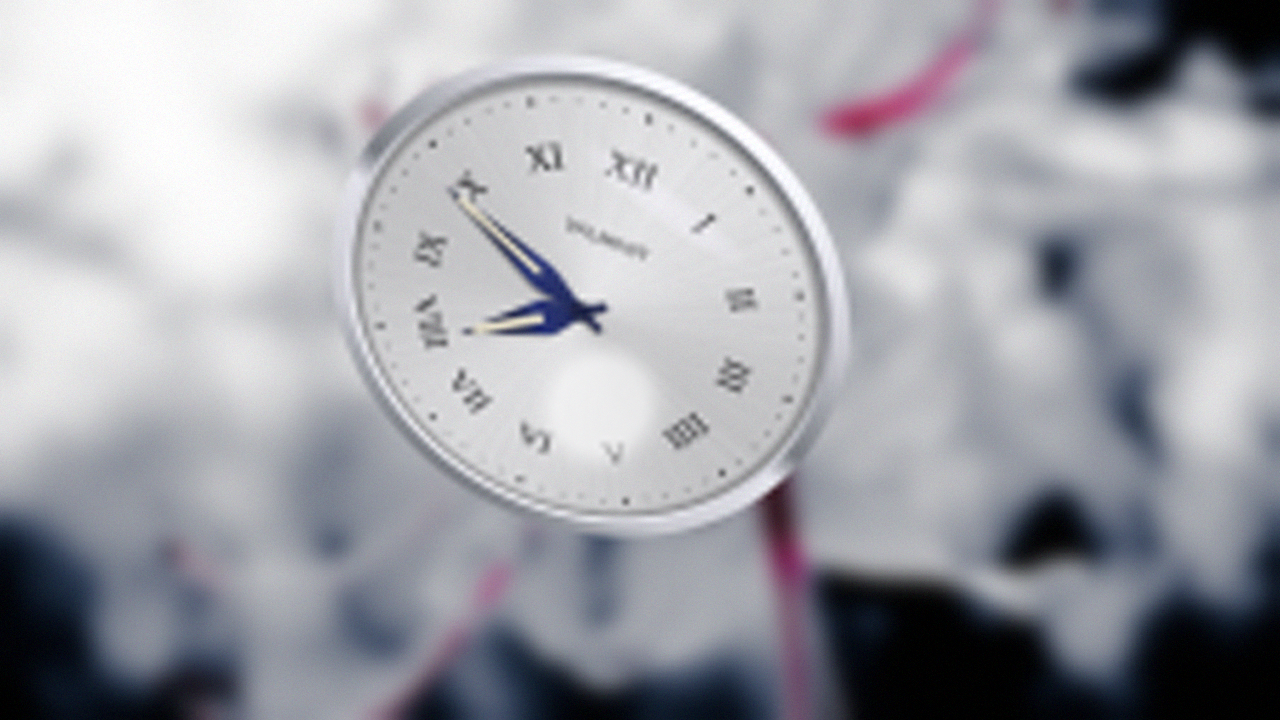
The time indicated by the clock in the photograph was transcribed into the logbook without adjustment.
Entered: 7:49
